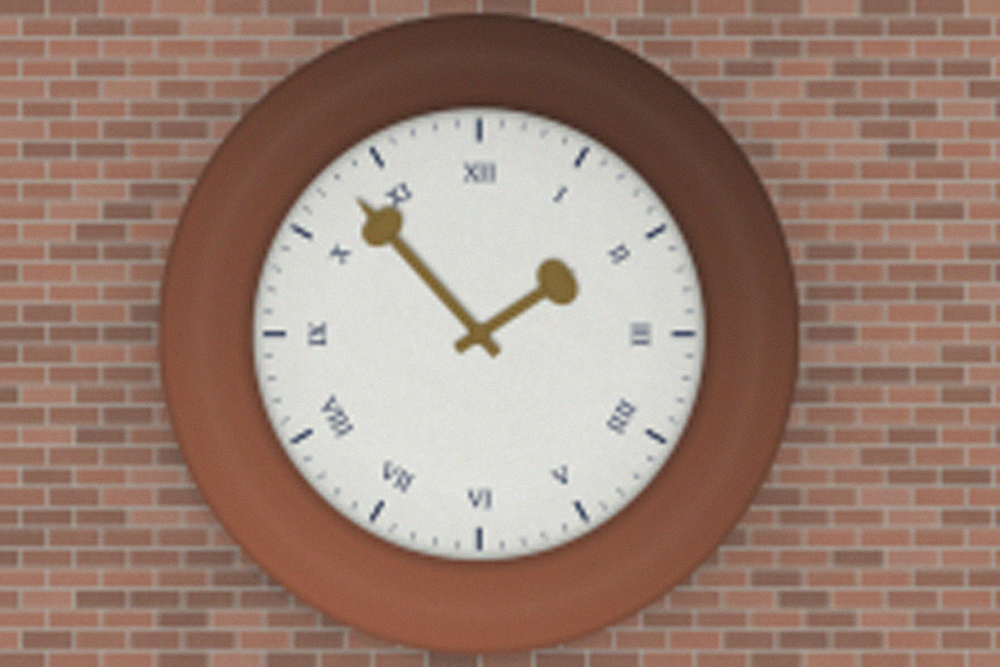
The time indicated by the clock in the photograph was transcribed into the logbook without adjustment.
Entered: 1:53
